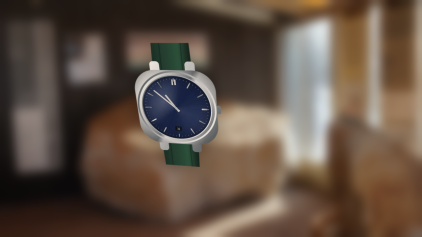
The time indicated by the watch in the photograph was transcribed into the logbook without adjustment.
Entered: 10:52
